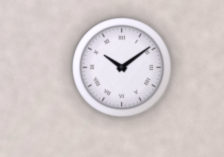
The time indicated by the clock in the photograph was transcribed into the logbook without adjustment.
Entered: 10:09
